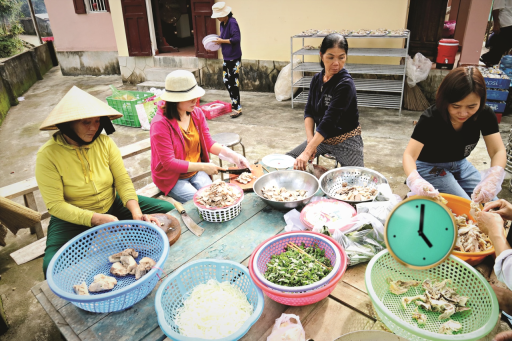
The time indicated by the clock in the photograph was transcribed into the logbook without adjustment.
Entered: 5:02
